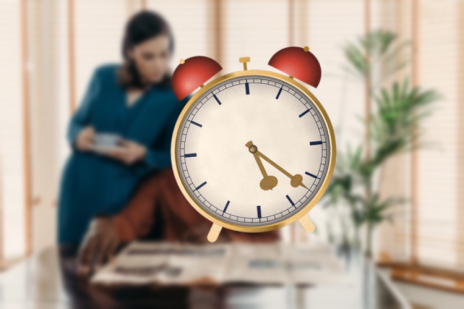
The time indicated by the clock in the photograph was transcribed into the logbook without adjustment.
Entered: 5:22
